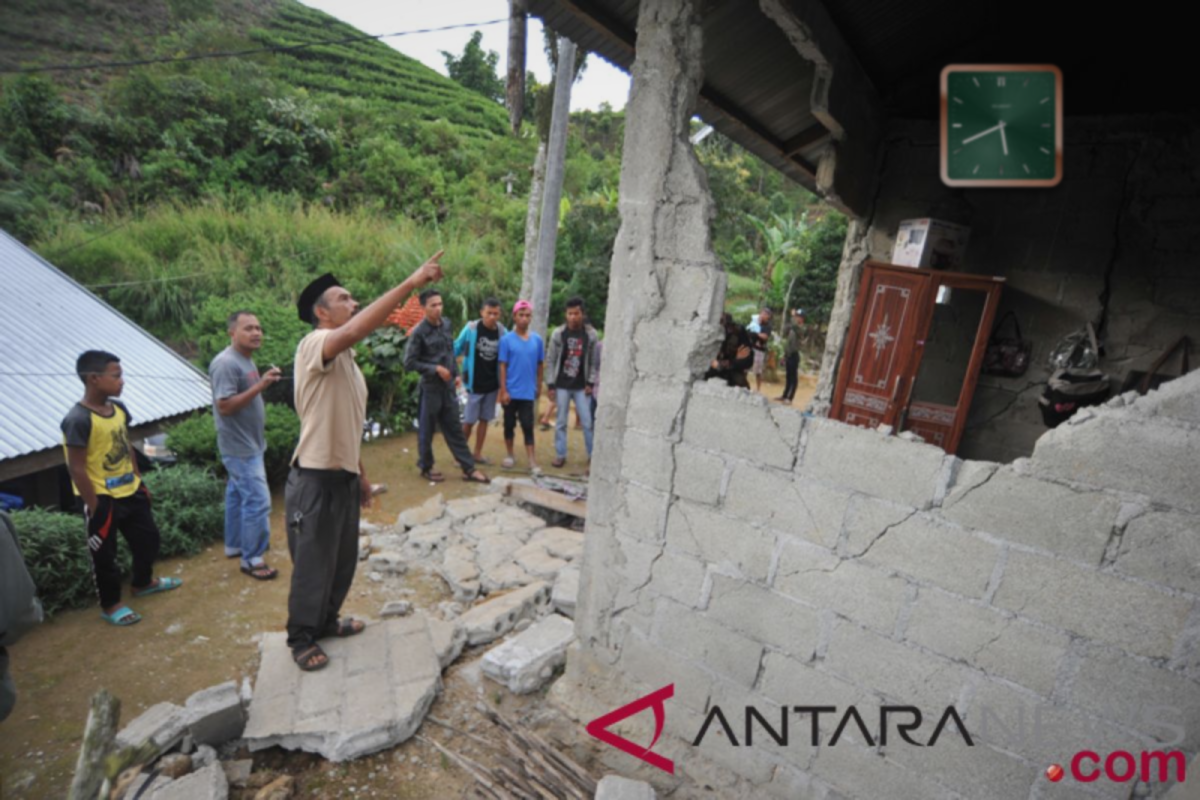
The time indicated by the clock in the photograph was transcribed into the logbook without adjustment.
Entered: 5:41
